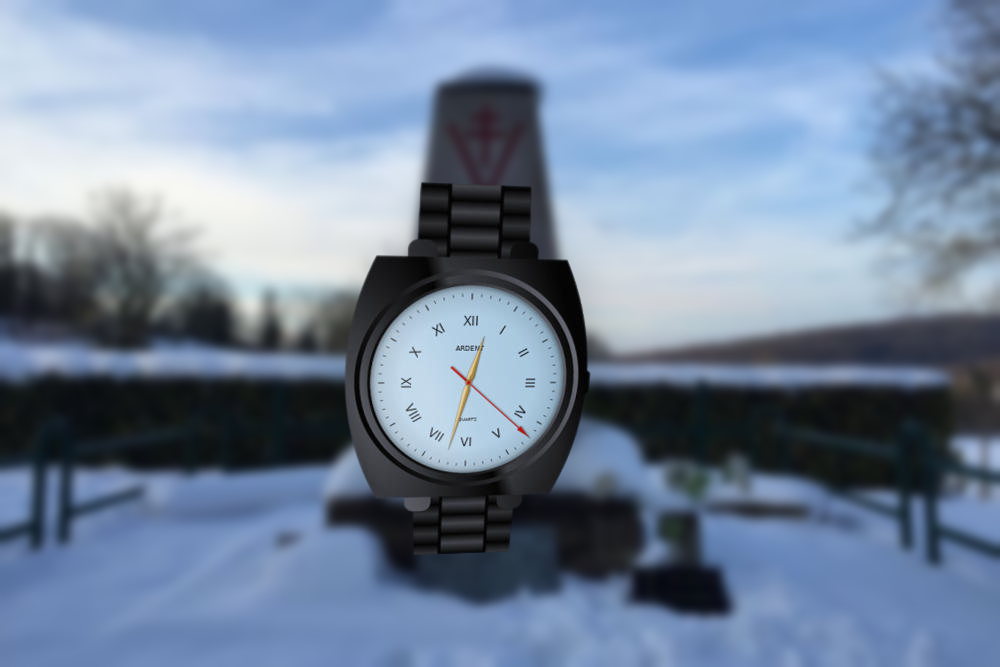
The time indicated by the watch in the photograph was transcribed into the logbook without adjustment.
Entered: 12:32:22
